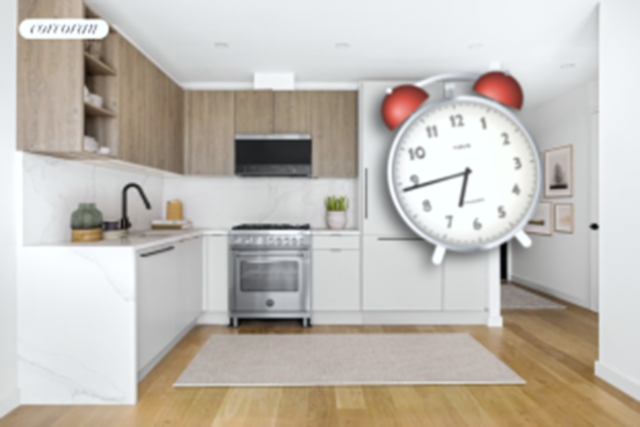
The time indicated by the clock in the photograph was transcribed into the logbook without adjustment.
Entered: 6:44
